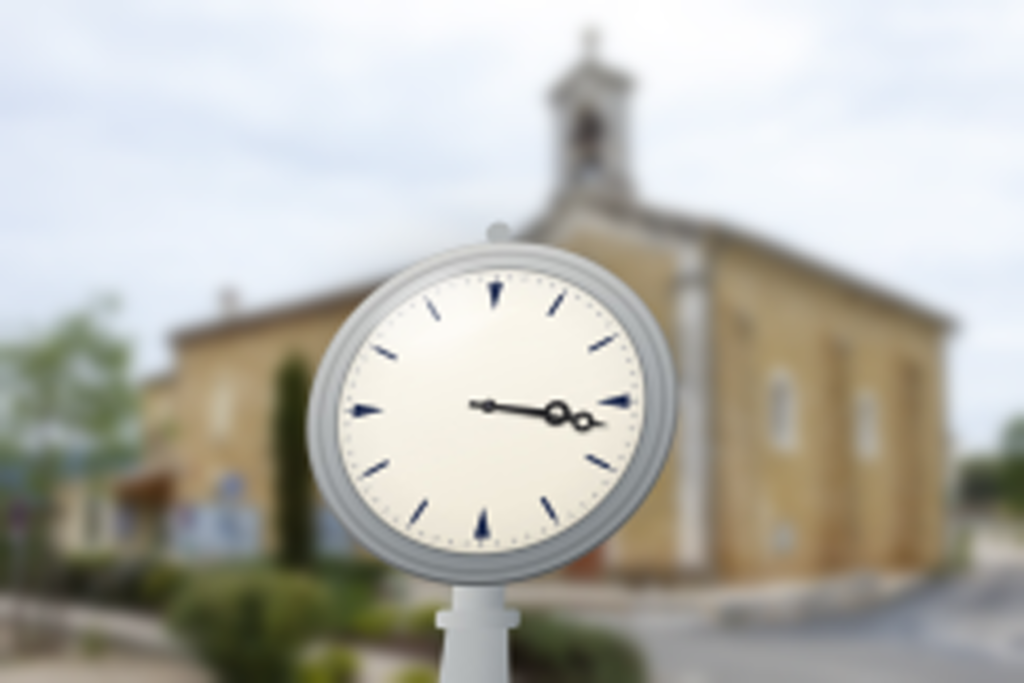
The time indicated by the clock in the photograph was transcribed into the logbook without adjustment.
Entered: 3:17
